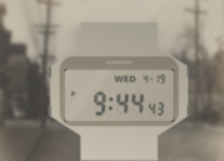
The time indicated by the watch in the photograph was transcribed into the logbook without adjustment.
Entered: 9:44:43
